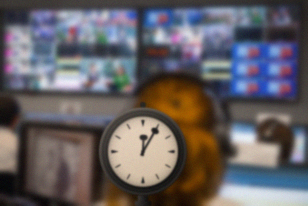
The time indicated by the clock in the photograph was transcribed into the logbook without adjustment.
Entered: 12:05
